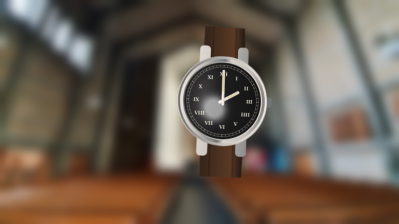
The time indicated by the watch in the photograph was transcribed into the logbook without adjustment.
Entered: 2:00
